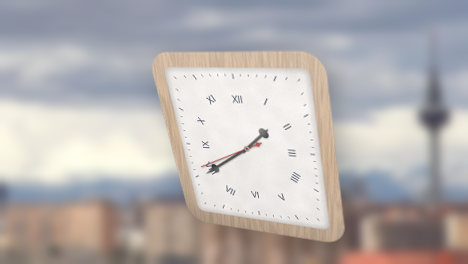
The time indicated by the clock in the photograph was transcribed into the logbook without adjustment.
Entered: 1:39:41
